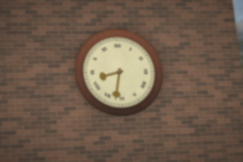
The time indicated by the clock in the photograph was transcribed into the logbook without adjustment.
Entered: 8:32
